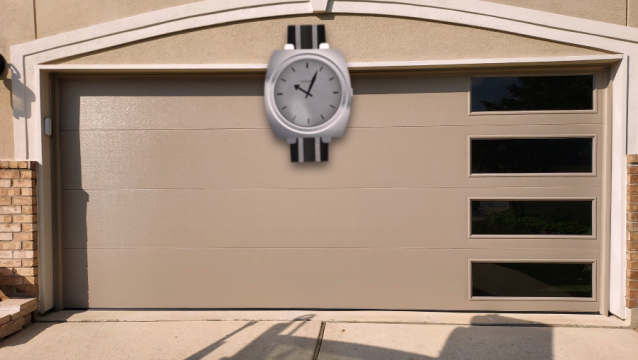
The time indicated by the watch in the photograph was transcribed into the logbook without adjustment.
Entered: 10:04
